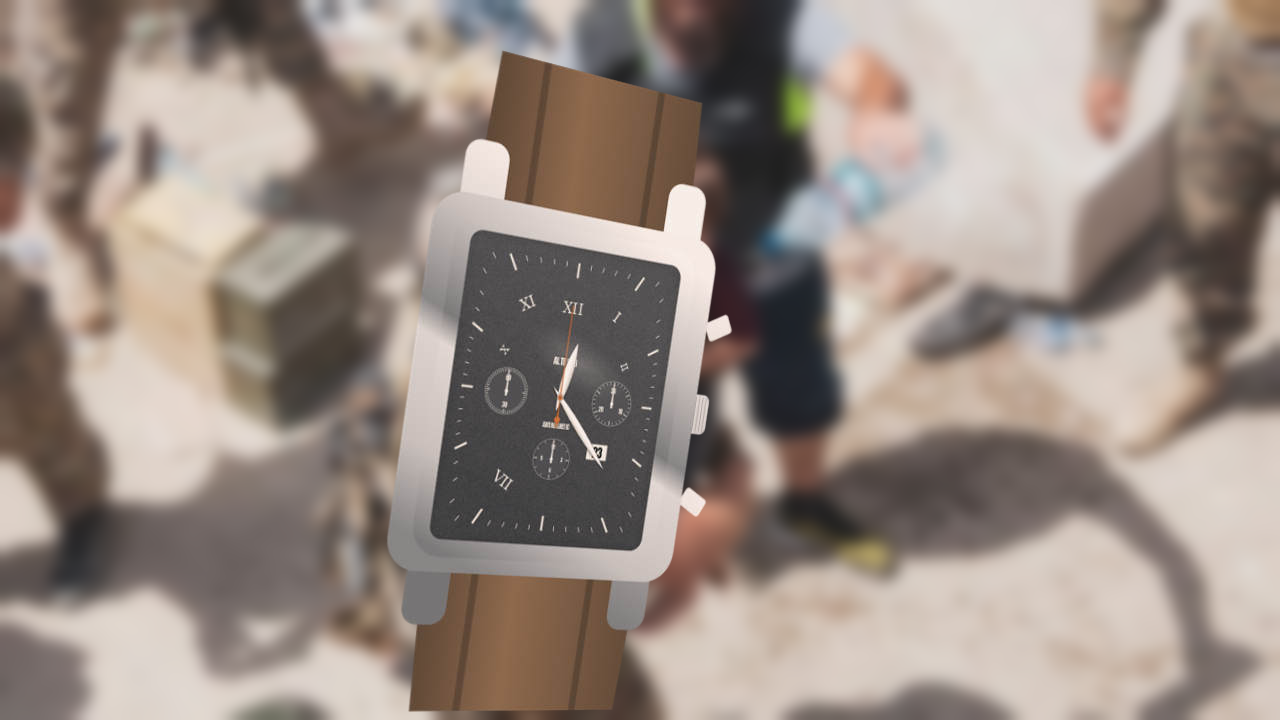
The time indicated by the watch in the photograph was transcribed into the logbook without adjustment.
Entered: 12:23
